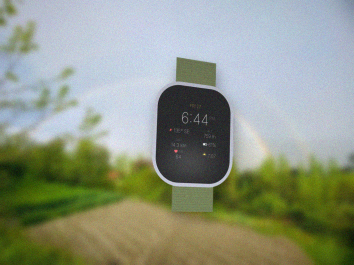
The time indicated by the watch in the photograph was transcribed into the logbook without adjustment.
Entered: 6:44
